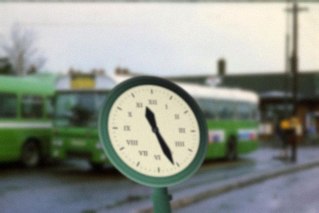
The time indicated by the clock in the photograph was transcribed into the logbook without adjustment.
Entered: 11:26
